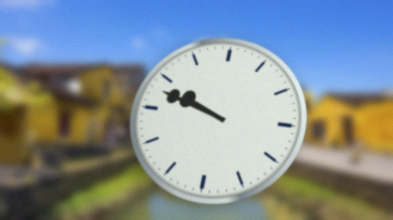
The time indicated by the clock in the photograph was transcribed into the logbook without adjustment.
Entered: 9:48
